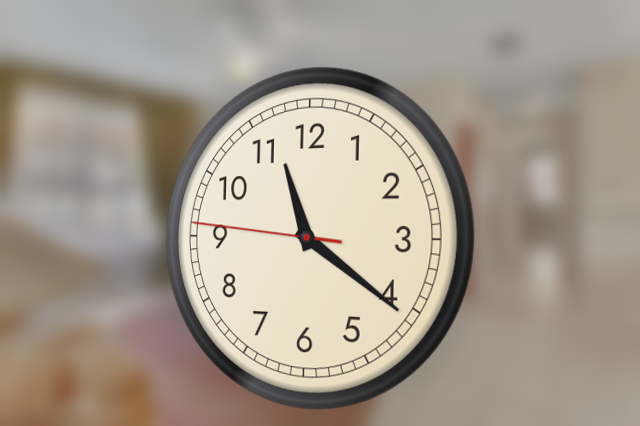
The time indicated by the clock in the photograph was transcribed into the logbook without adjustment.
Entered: 11:20:46
